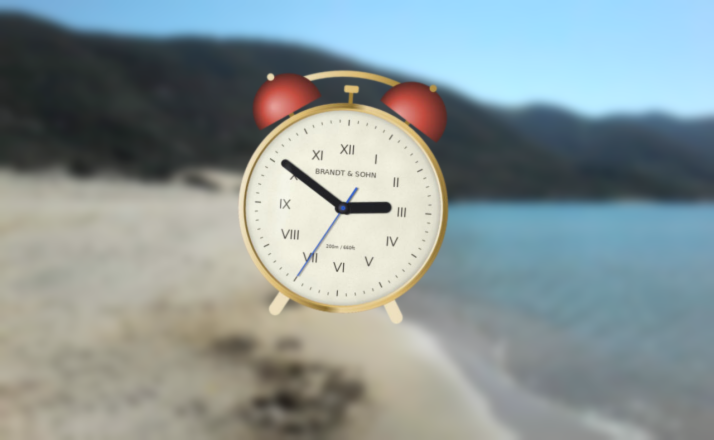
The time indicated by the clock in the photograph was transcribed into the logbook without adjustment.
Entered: 2:50:35
